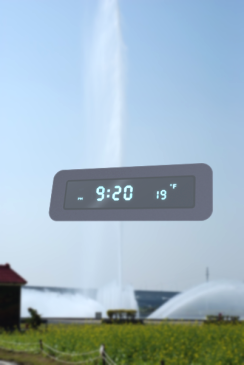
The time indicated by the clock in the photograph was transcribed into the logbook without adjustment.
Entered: 9:20
